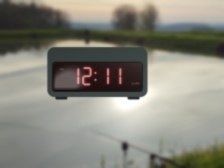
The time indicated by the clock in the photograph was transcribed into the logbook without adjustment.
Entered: 12:11
